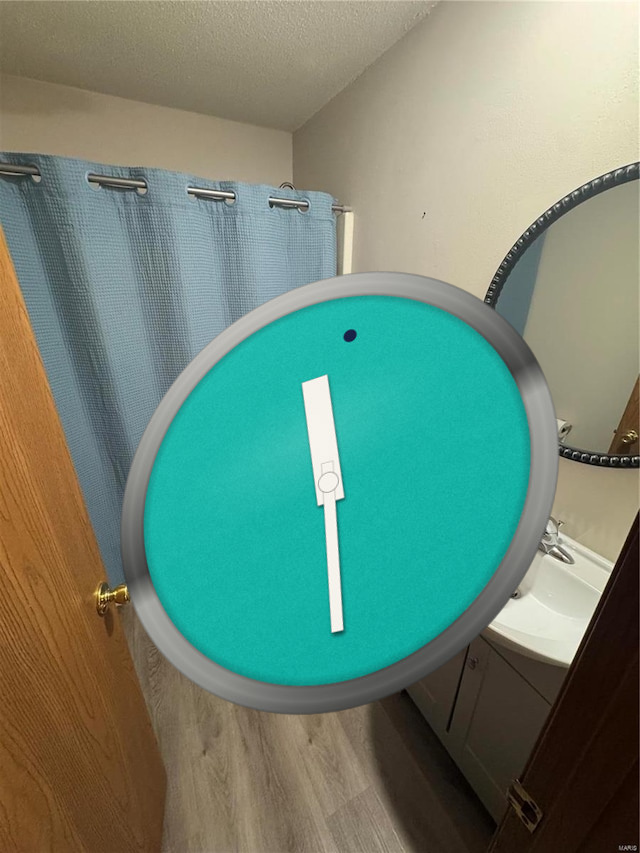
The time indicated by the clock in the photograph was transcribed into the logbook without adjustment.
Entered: 11:28
